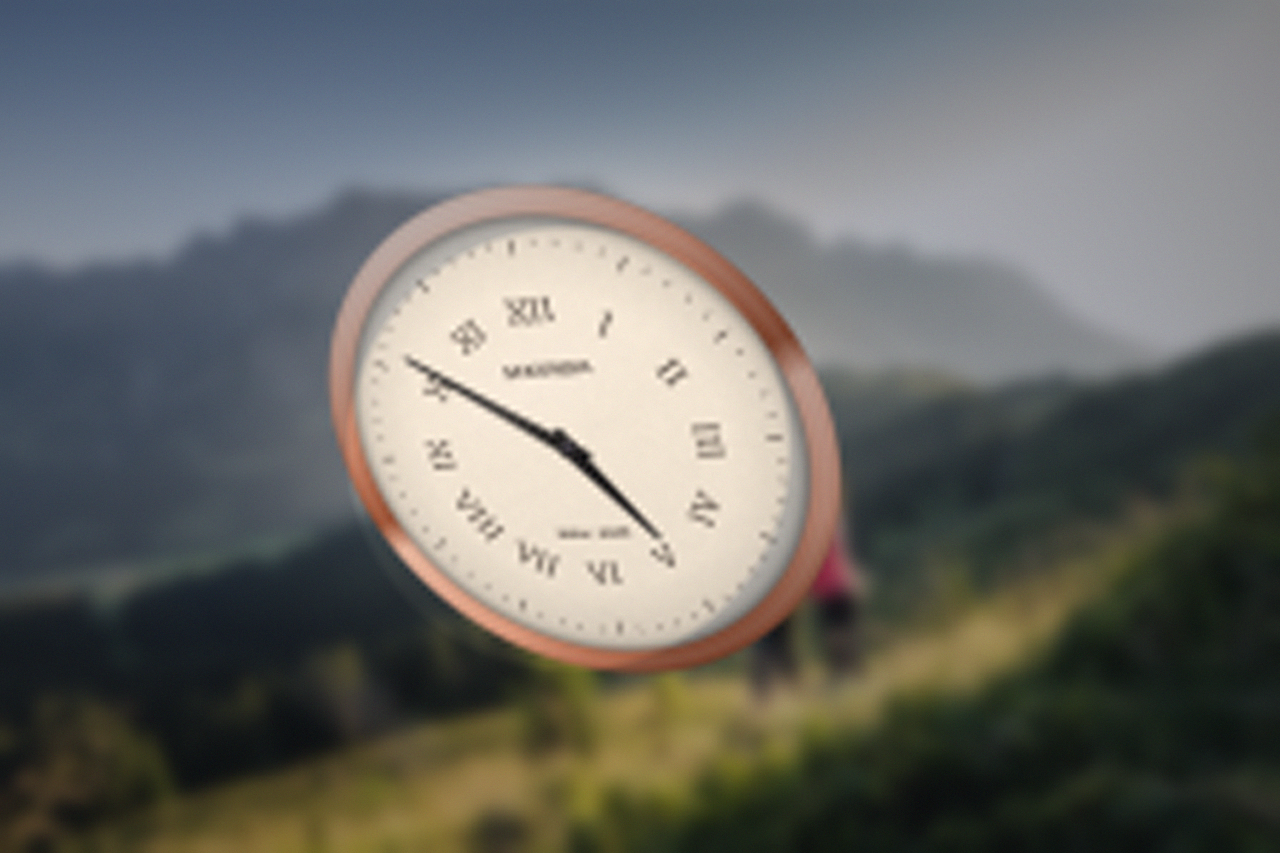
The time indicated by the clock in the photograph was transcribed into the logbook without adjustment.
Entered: 4:51
